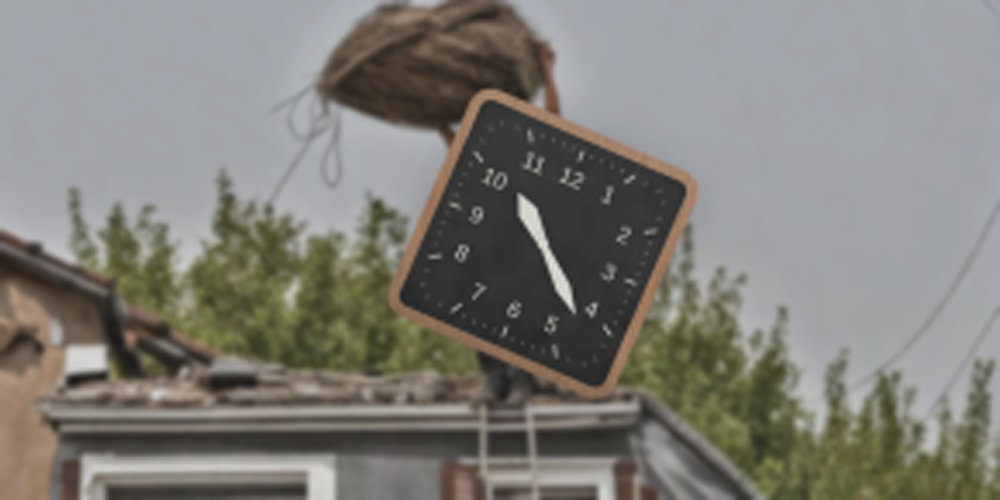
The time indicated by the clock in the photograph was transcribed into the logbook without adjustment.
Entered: 10:22
